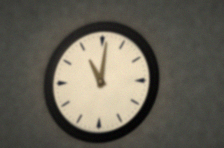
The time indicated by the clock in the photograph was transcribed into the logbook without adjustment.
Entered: 11:01
